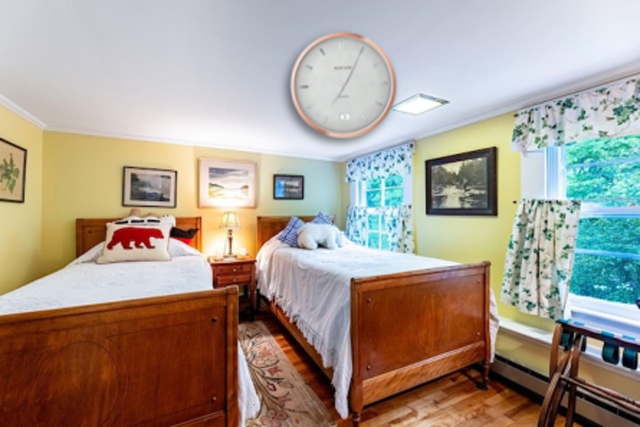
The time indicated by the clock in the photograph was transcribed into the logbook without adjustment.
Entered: 7:05
